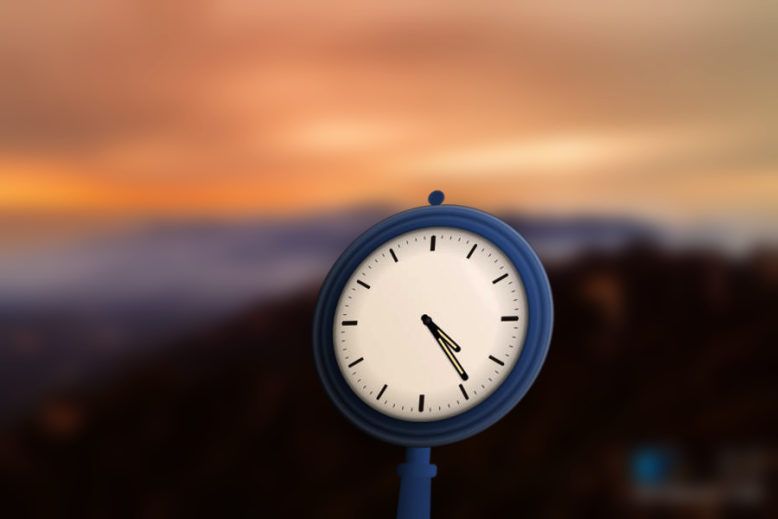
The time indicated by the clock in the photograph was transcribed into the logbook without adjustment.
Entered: 4:24
